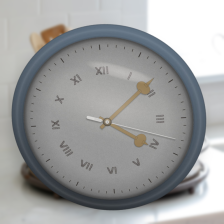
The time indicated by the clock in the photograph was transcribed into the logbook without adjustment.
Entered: 4:08:18
